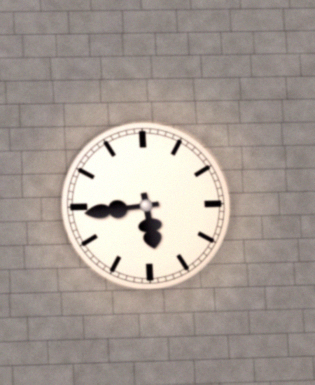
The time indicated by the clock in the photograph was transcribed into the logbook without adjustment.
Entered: 5:44
